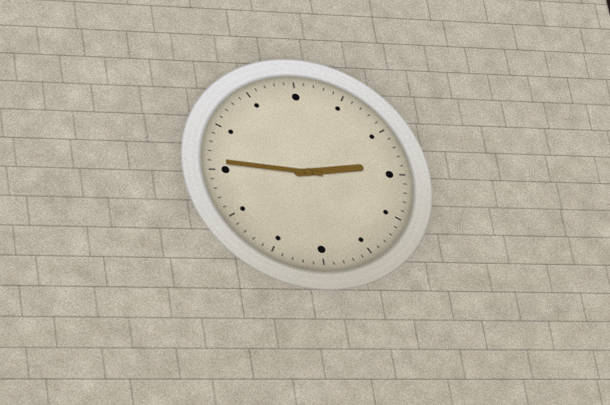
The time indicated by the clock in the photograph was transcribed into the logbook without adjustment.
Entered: 2:46
